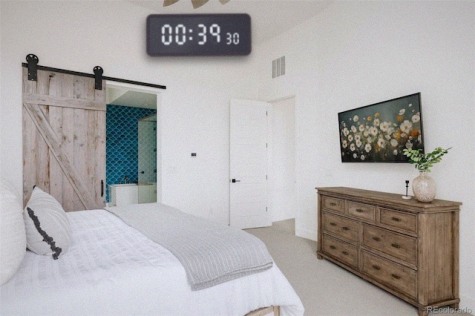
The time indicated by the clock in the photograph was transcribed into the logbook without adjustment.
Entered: 0:39:30
